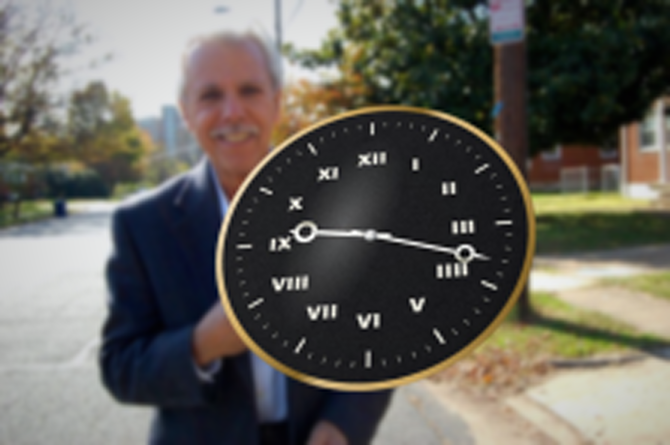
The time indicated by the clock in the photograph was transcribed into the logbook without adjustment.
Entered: 9:18
